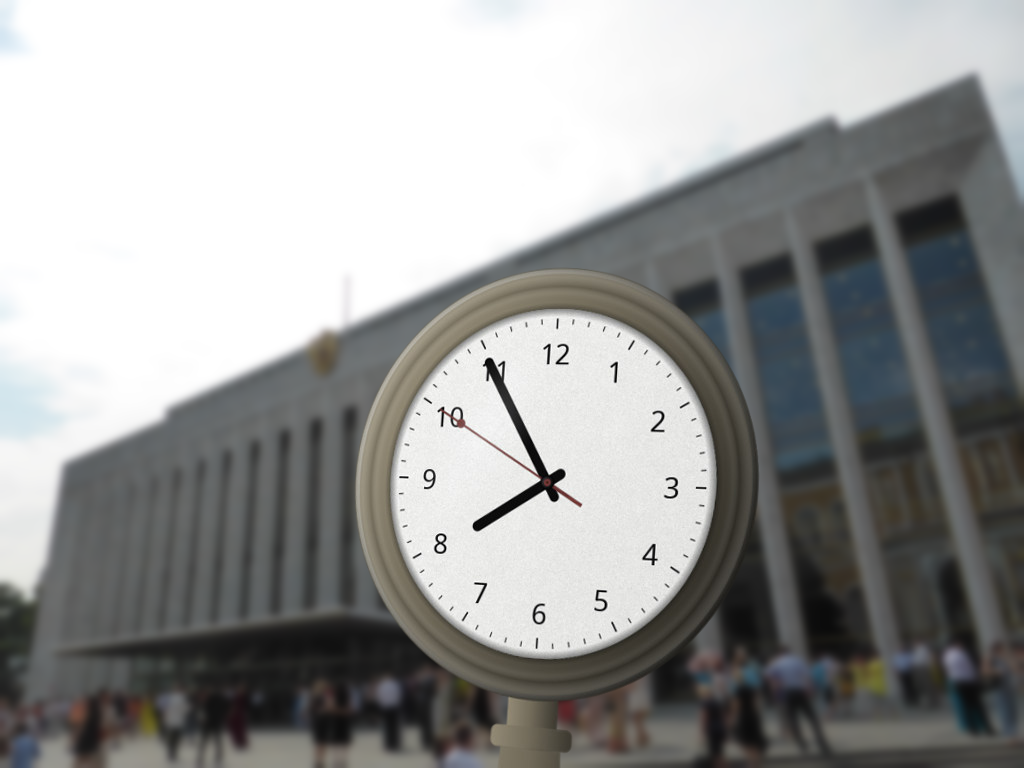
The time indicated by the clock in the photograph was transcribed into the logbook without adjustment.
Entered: 7:54:50
